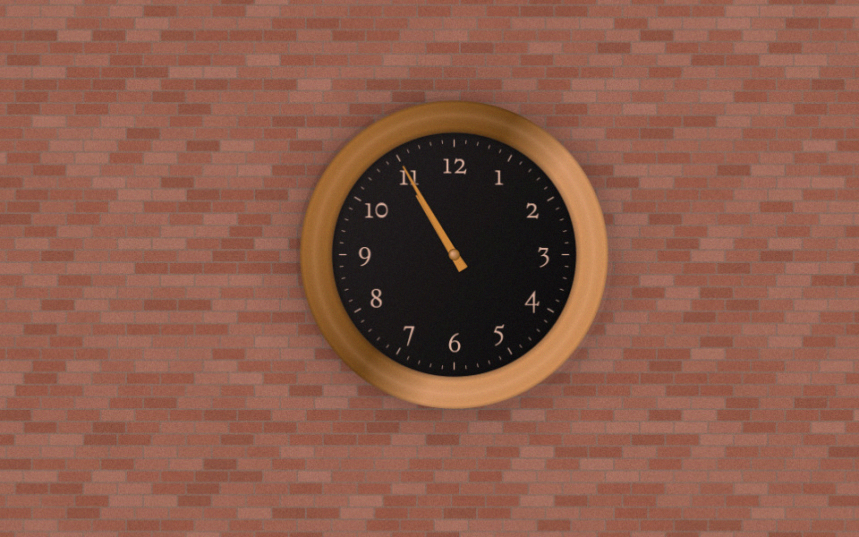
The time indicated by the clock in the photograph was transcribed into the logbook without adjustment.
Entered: 10:55
